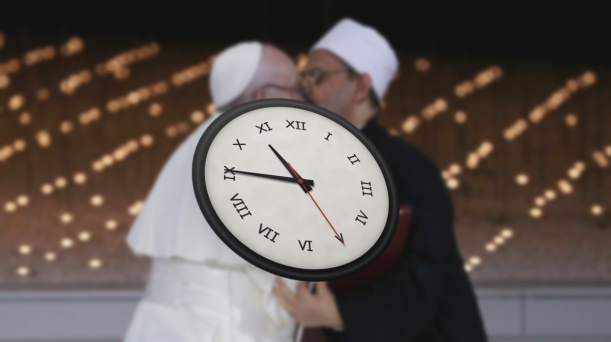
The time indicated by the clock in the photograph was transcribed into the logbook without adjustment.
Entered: 10:45:25
